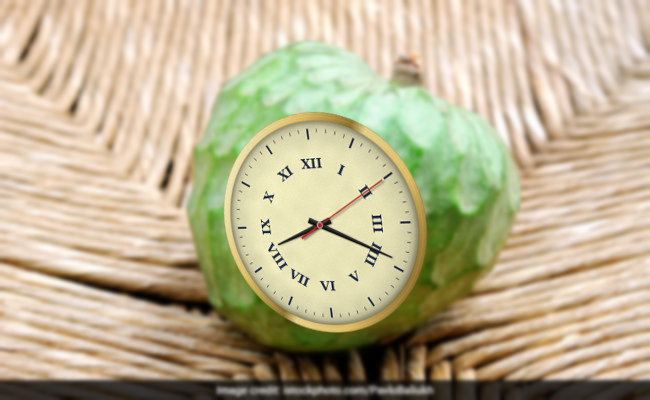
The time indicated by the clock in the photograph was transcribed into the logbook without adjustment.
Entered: 8:19:10
